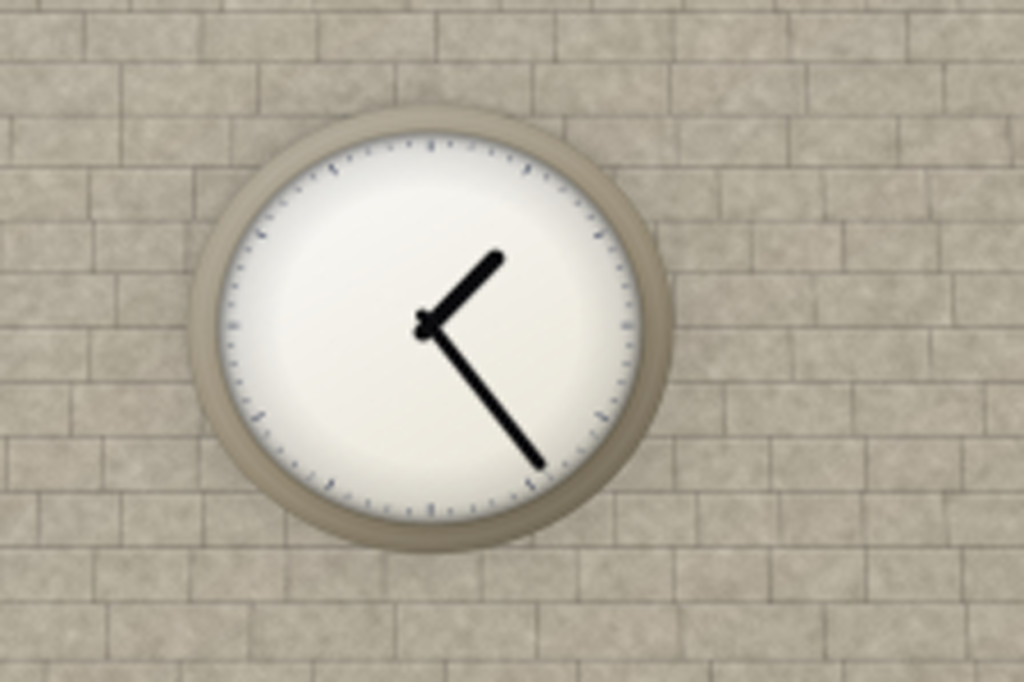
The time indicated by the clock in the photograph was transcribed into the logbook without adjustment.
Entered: 1:24
